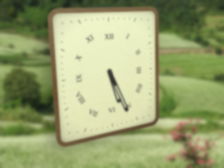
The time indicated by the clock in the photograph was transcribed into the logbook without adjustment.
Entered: 5:26
